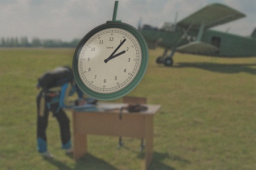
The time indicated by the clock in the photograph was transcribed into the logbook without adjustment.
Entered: 2:06
